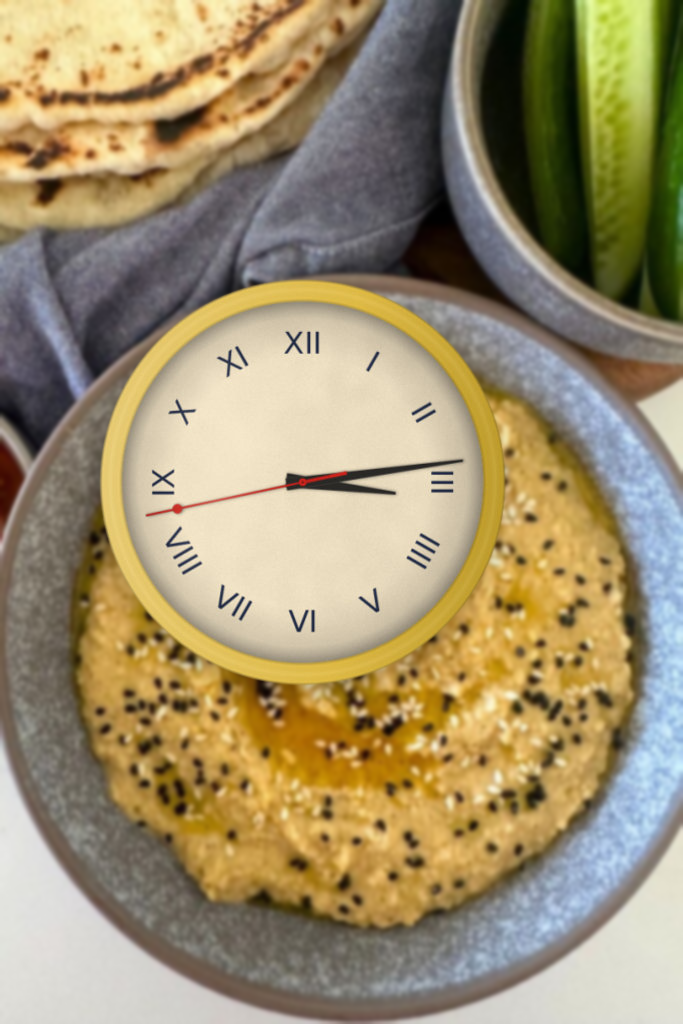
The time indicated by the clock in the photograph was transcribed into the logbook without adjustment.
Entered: 3:13:43
